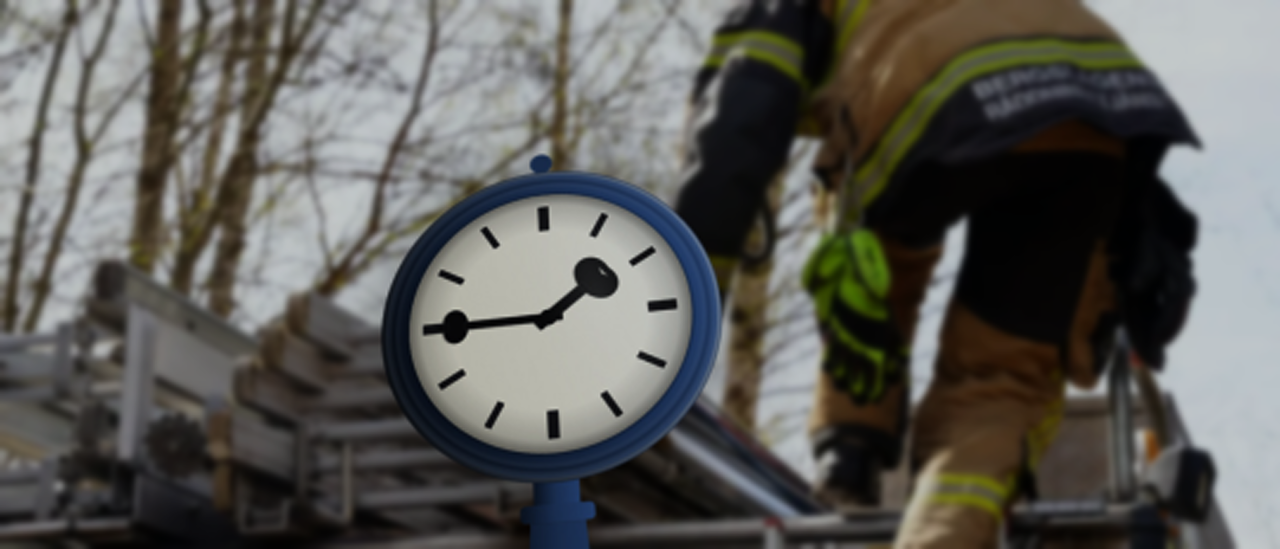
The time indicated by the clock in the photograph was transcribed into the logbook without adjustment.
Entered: 1:45
